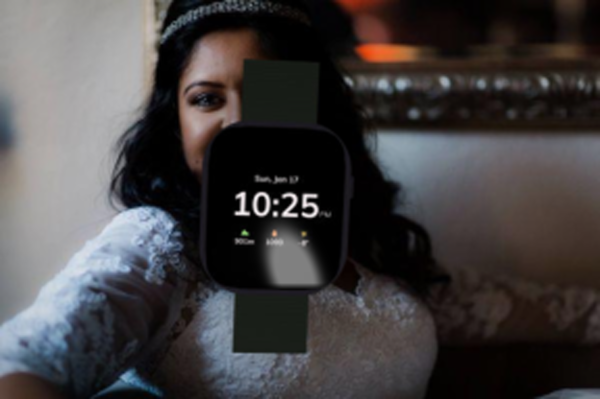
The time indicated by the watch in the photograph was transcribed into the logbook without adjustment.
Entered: 10:25
